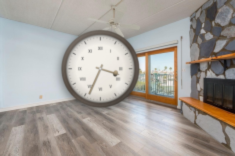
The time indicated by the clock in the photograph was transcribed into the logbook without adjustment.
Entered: 3:34
